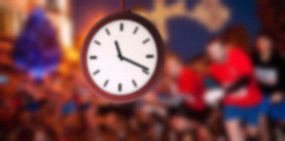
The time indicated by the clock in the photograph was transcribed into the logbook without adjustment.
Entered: 11:19
